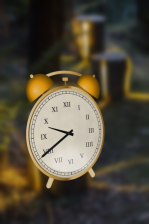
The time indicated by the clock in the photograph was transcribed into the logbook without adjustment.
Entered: 9:40
